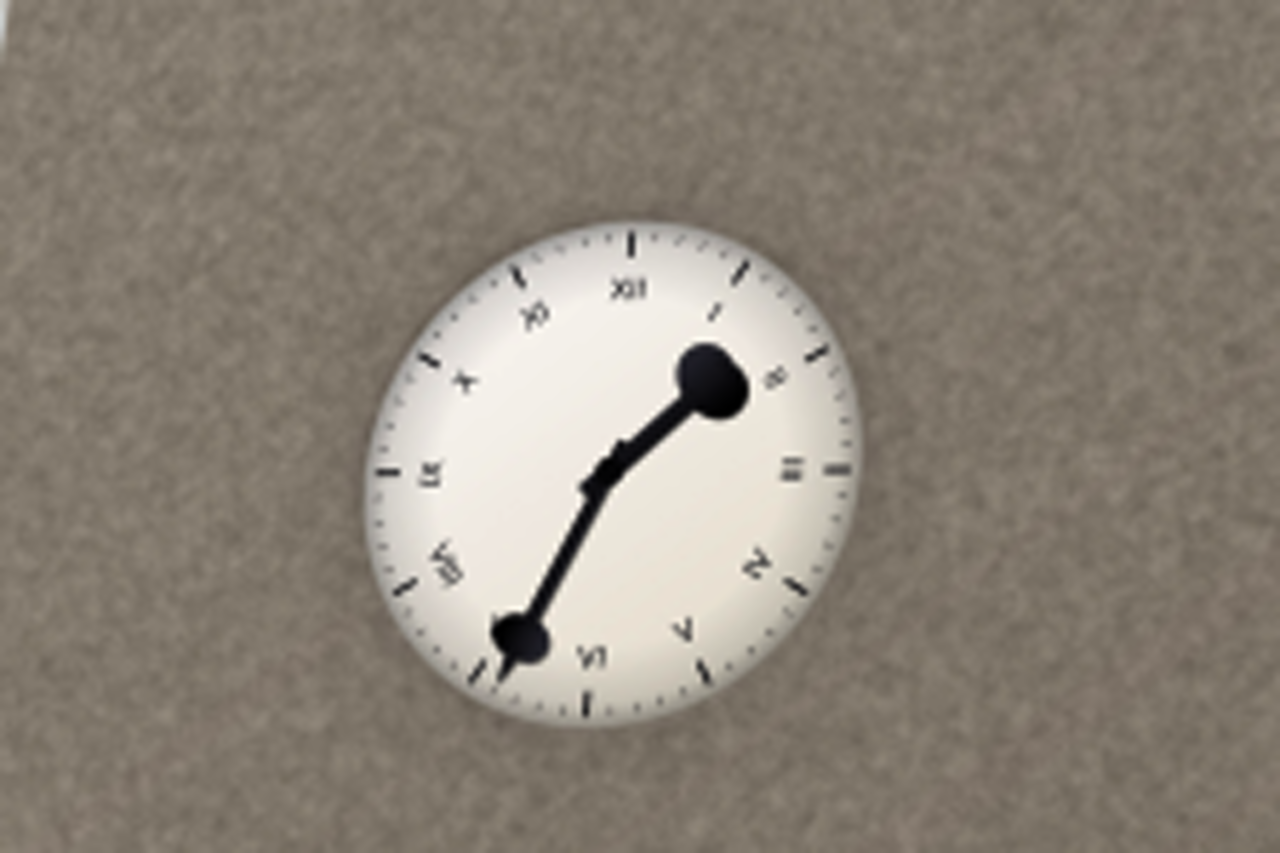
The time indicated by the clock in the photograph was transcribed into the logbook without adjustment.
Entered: 1:34
